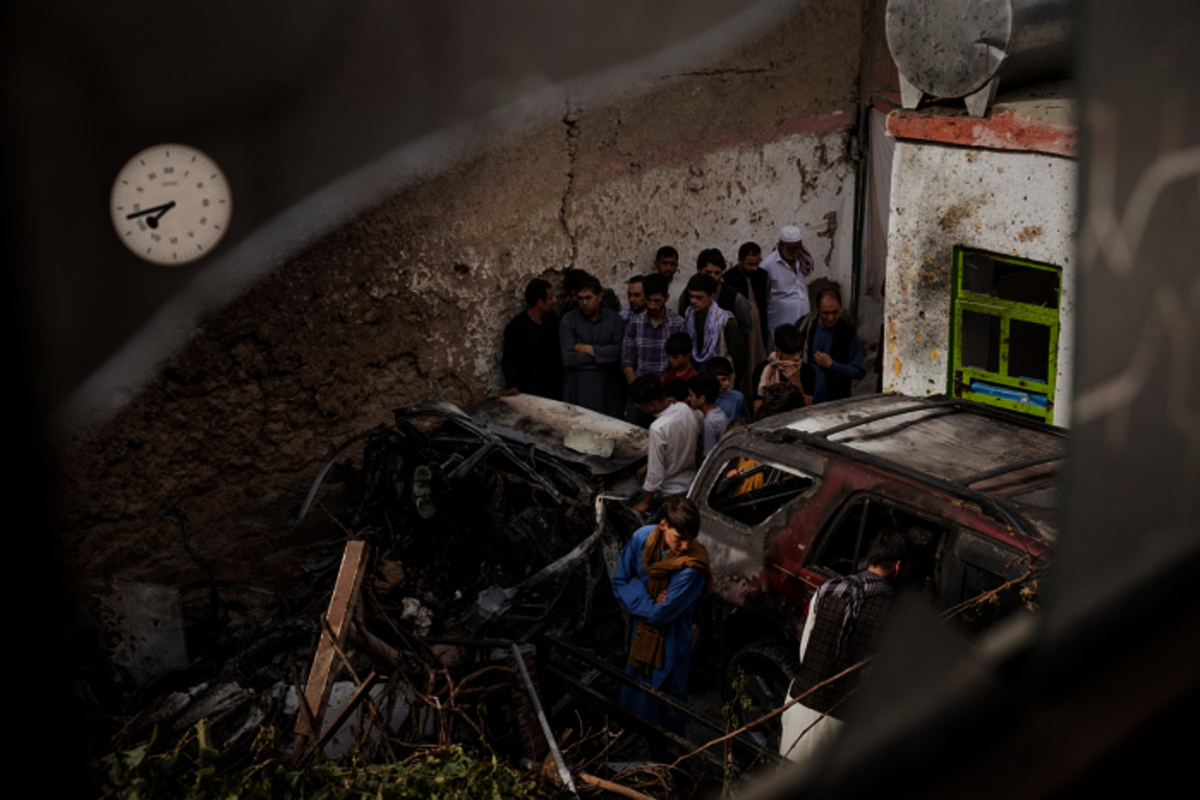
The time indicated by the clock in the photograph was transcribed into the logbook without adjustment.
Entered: 7:43
